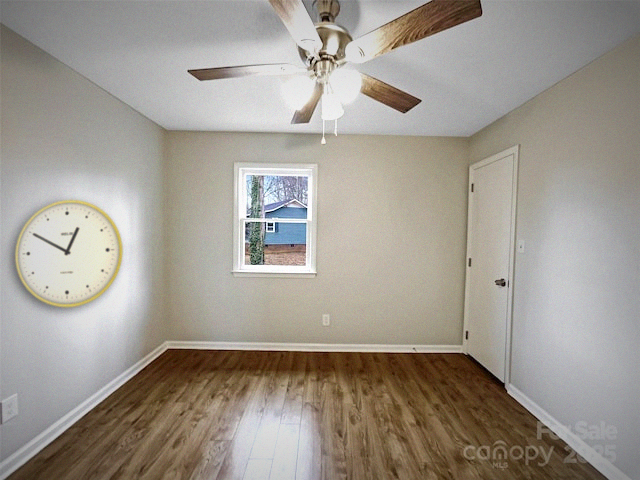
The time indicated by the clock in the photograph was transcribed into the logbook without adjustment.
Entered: 12:50
